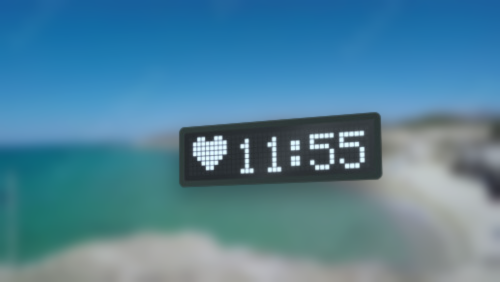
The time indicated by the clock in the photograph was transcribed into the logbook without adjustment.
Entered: 11:55
